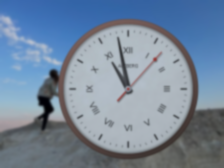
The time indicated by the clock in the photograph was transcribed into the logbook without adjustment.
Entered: 10:58:07
